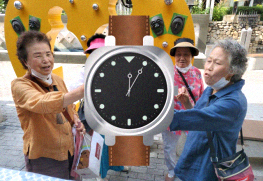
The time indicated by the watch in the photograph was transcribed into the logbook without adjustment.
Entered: 12:05
